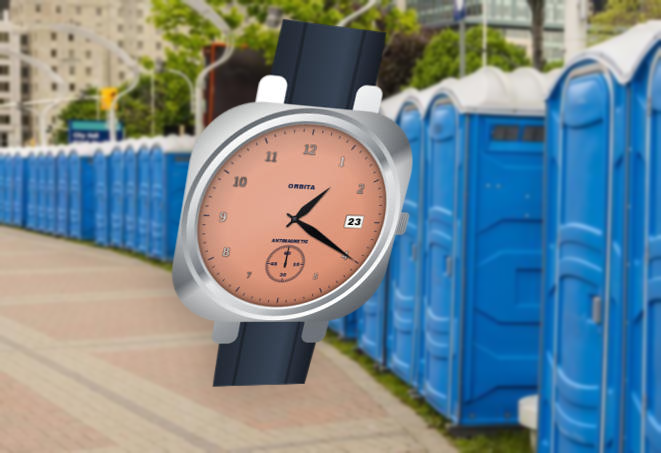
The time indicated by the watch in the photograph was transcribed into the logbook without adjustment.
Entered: 1:20
